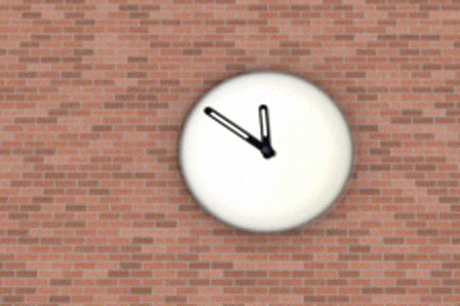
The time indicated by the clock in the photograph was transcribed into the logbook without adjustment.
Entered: 11:51
